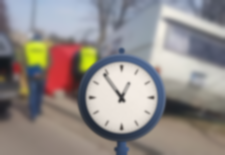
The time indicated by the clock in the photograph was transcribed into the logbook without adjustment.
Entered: 12:54
